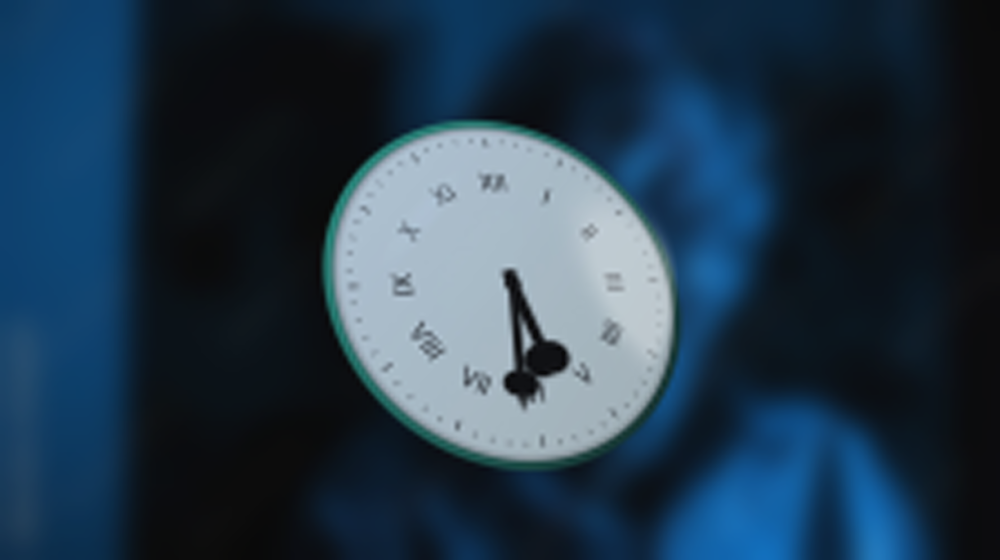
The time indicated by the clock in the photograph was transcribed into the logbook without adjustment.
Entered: 5:31
